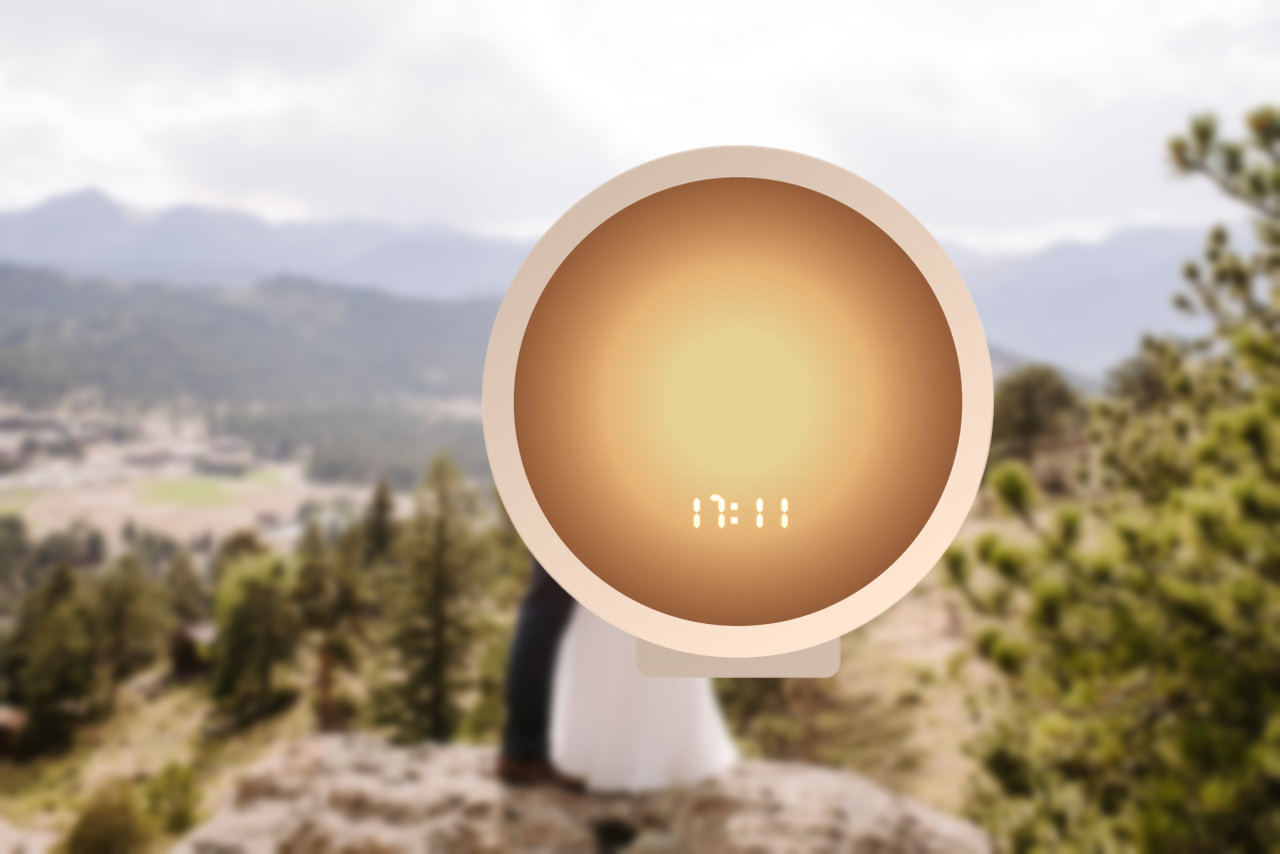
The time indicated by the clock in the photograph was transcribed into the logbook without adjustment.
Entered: 17:11
